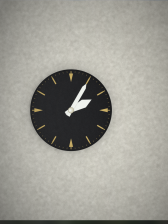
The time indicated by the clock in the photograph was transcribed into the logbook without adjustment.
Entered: 2:05
